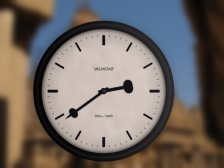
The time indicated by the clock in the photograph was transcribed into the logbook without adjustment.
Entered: 2:39
